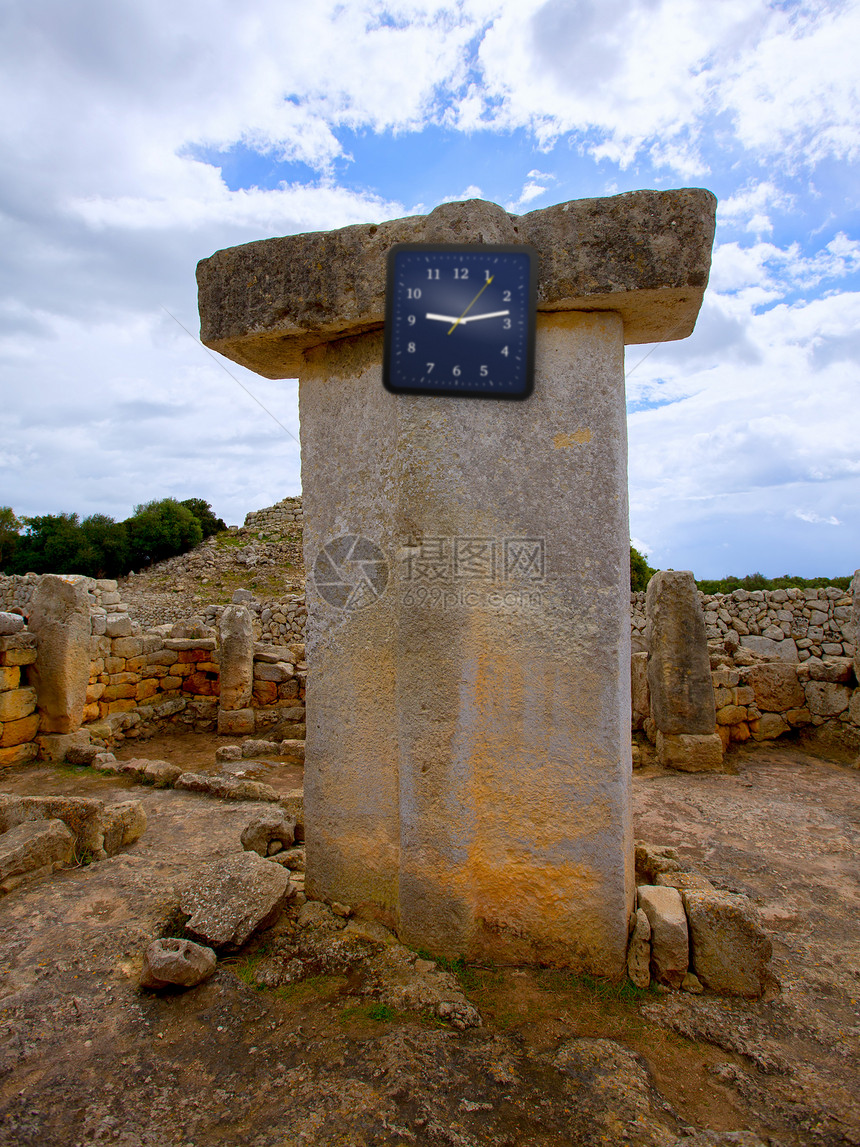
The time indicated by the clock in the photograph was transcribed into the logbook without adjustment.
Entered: 9:13:06
